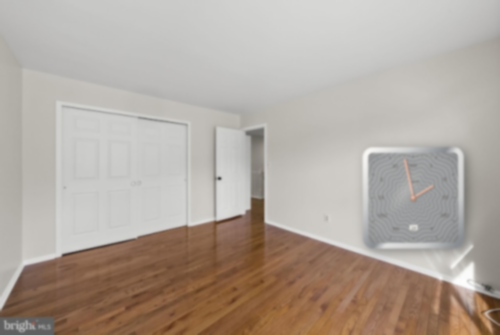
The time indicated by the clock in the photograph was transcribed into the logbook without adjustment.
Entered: 1:58
